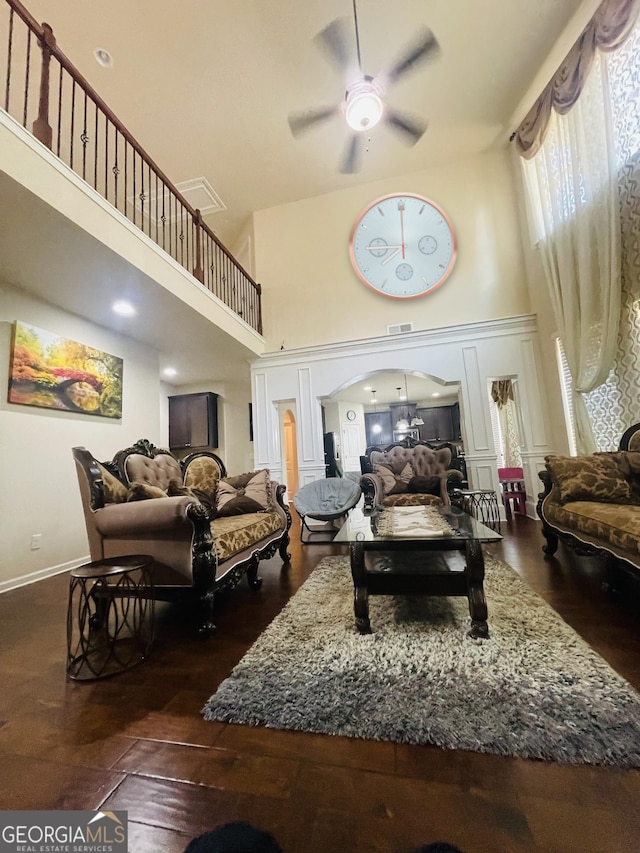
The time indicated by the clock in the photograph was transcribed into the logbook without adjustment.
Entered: 7:45
